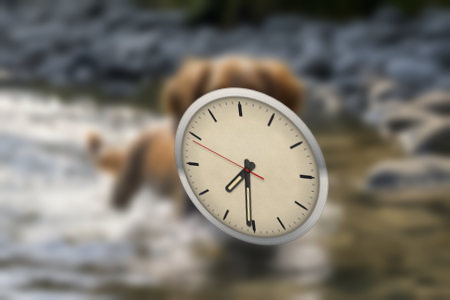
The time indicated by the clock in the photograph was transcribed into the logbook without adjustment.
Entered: 7:30:49
